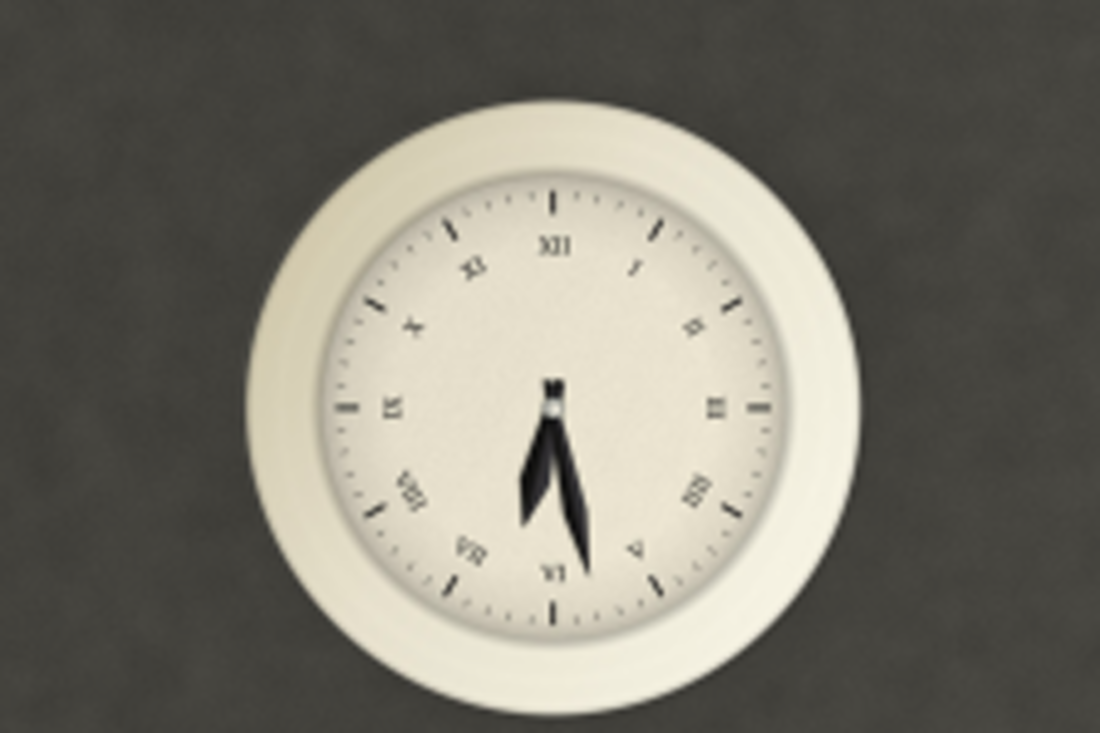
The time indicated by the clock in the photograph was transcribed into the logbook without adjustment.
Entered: 6:28
